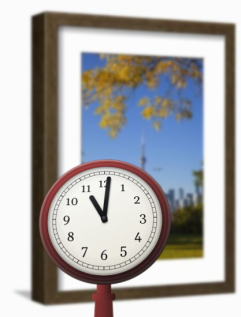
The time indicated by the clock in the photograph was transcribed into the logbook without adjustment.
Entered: 11:01
